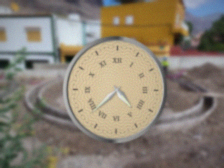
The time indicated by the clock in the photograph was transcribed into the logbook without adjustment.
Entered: 4:38
